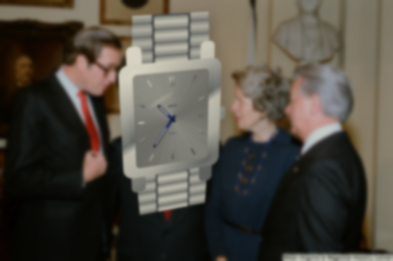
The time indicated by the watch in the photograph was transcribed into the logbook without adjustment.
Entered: 10:36
